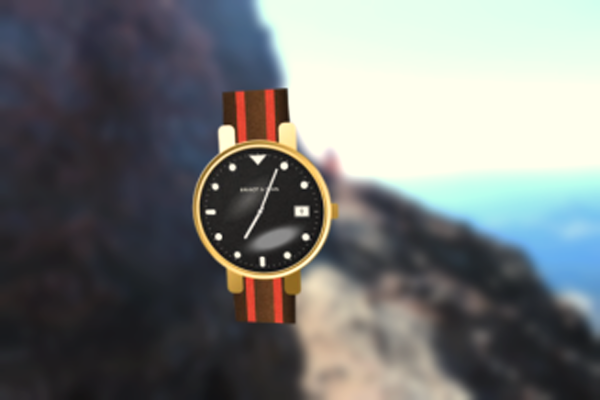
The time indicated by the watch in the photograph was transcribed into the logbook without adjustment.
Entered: 7:04
